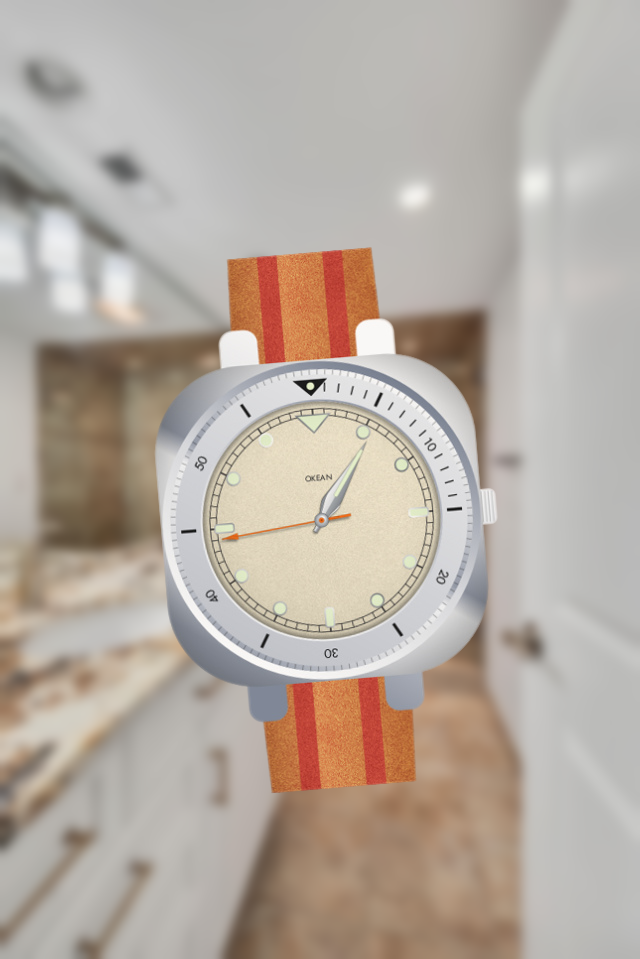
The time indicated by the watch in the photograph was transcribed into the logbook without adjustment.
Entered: 1:05:44
